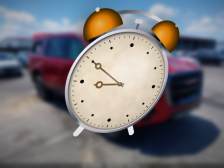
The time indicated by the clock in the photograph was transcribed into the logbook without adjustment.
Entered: 8:50
